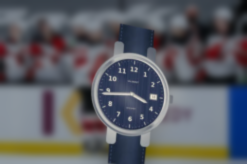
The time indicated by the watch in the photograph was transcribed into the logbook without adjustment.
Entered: 3:44
